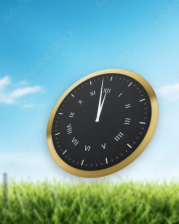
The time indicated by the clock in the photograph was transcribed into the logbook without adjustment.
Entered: 11:58
